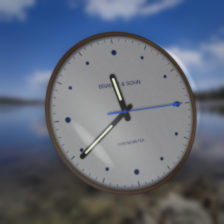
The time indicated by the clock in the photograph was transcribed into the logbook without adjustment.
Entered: 11:39:15
